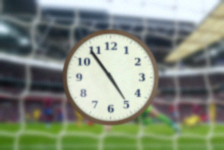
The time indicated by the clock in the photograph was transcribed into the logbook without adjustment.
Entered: 4:54
